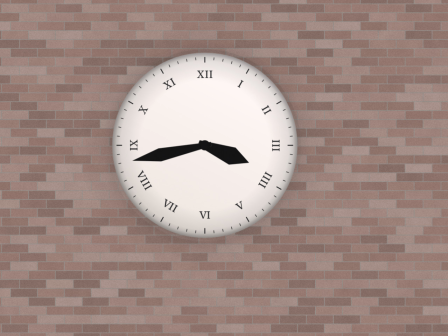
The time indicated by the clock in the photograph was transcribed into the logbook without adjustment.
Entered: 3:43
